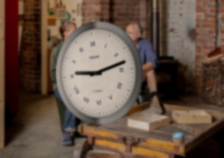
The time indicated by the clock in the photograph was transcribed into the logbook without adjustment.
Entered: 9:13
